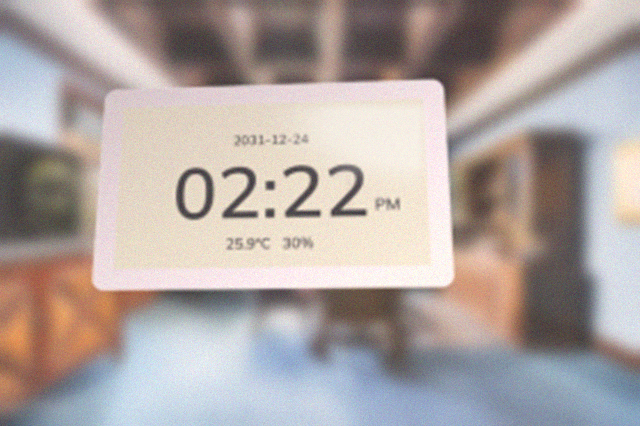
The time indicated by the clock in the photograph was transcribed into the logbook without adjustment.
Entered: 2:22
